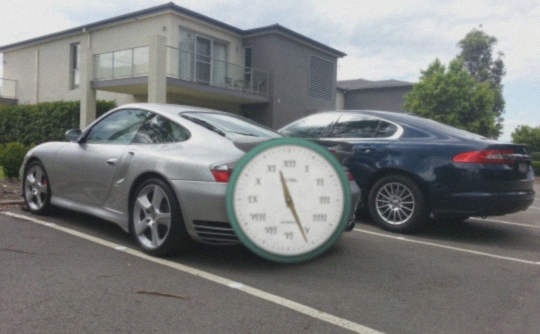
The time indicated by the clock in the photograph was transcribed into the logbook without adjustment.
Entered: 11:26
